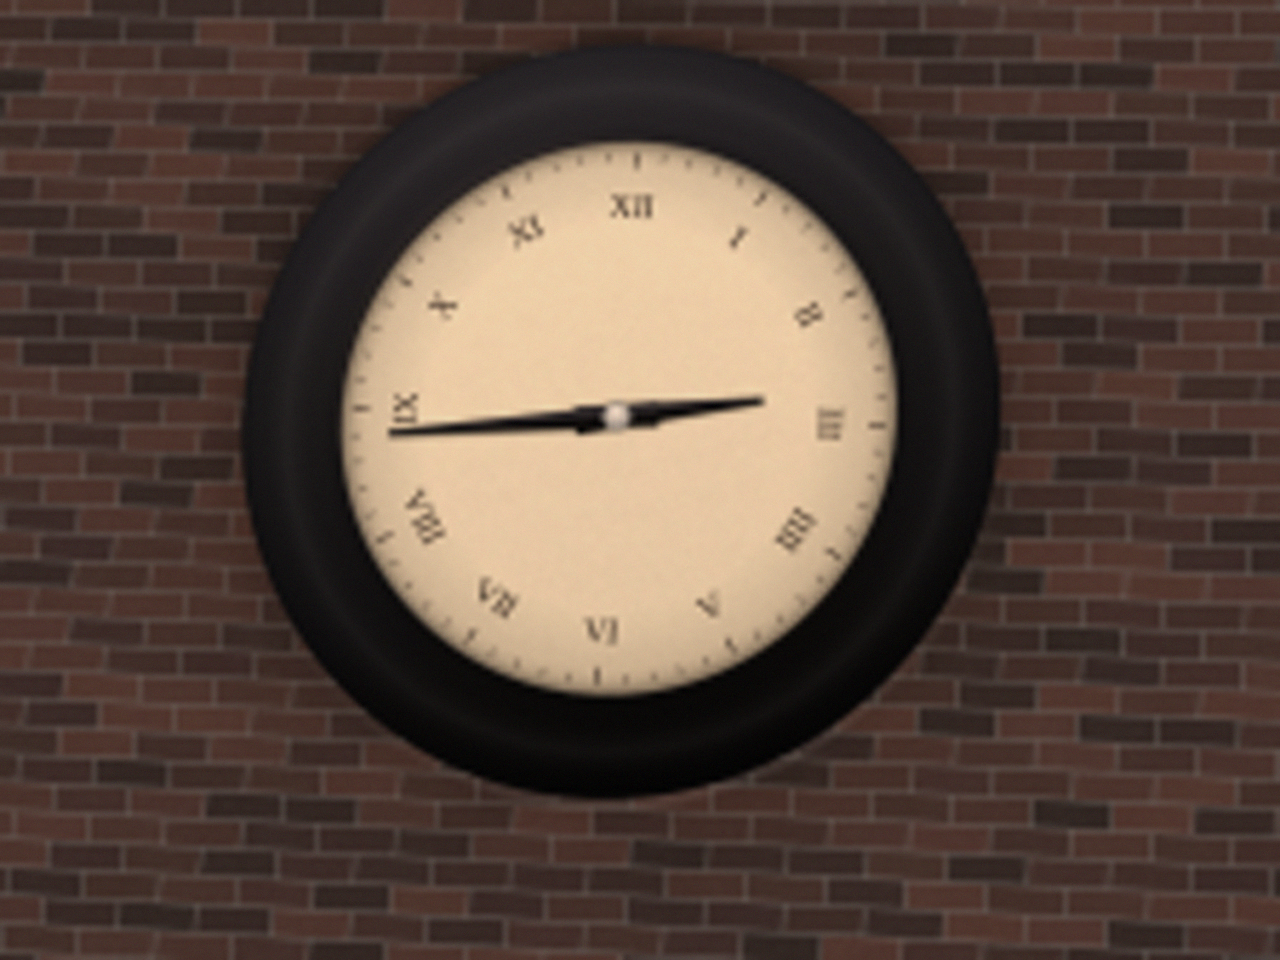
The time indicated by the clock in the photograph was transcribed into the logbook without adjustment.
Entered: 2:44
